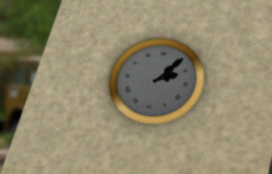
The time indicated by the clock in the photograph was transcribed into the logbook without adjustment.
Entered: 2:06
